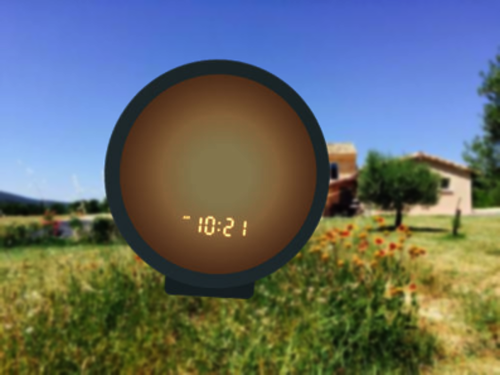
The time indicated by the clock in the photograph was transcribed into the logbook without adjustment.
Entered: 10:21
